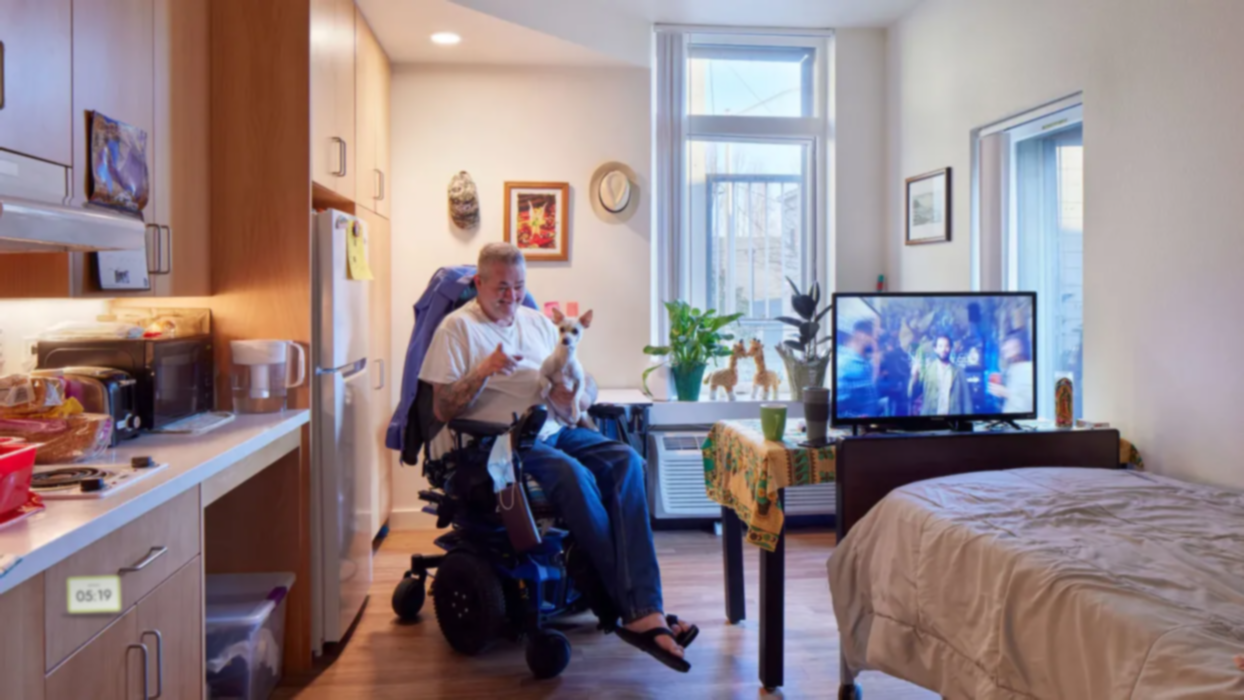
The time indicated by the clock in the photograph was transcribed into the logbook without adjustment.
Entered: 5:19
